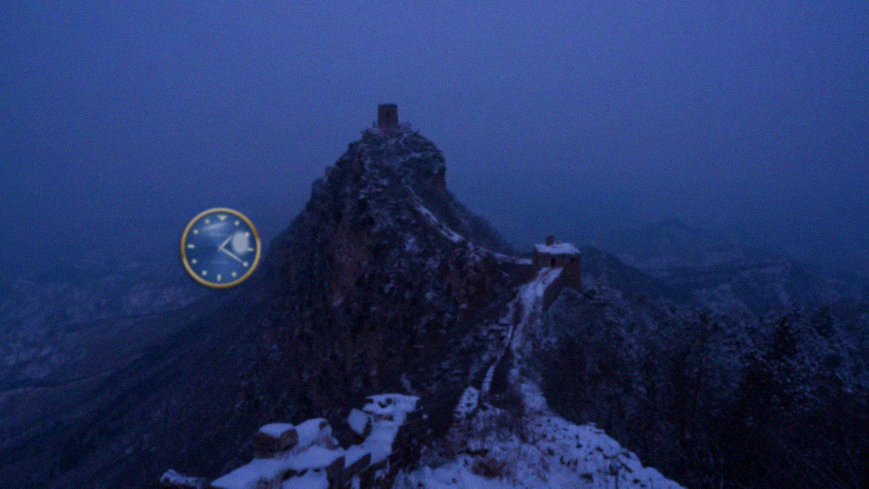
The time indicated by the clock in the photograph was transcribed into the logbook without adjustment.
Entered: 1:20
